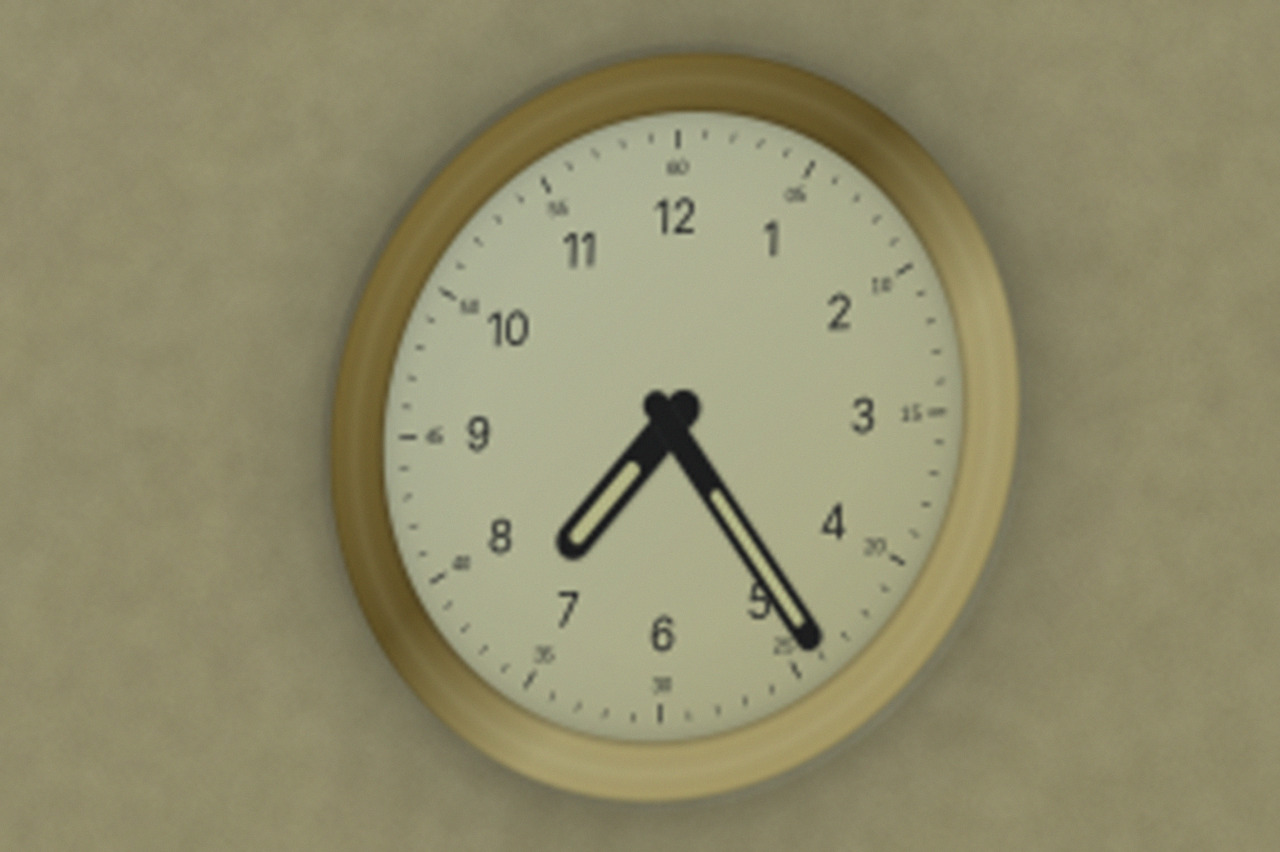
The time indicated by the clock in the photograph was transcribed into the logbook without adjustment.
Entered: 7:24
